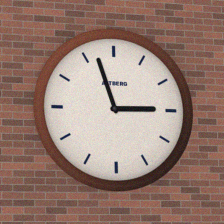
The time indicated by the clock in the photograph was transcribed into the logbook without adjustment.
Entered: 2:57
